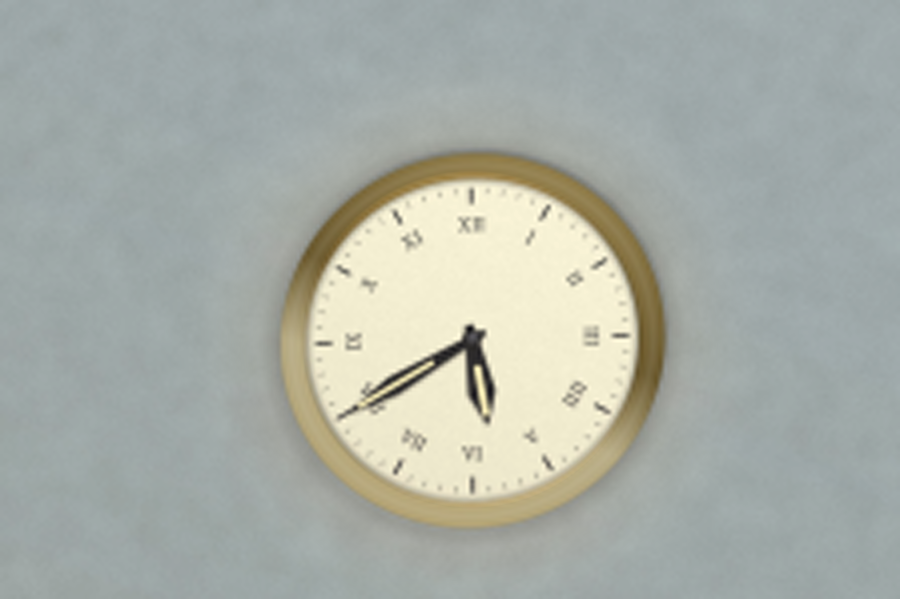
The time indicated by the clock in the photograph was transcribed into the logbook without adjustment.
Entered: 5:40
